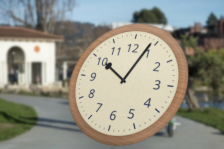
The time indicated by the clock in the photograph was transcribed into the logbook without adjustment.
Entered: 10:04
